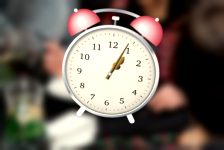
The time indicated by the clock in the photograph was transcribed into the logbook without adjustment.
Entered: 1:04
